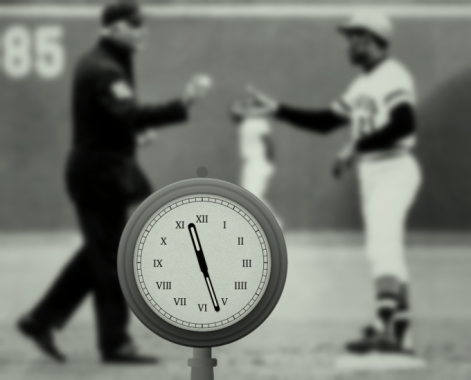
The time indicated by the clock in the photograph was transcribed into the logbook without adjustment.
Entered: 11:27
